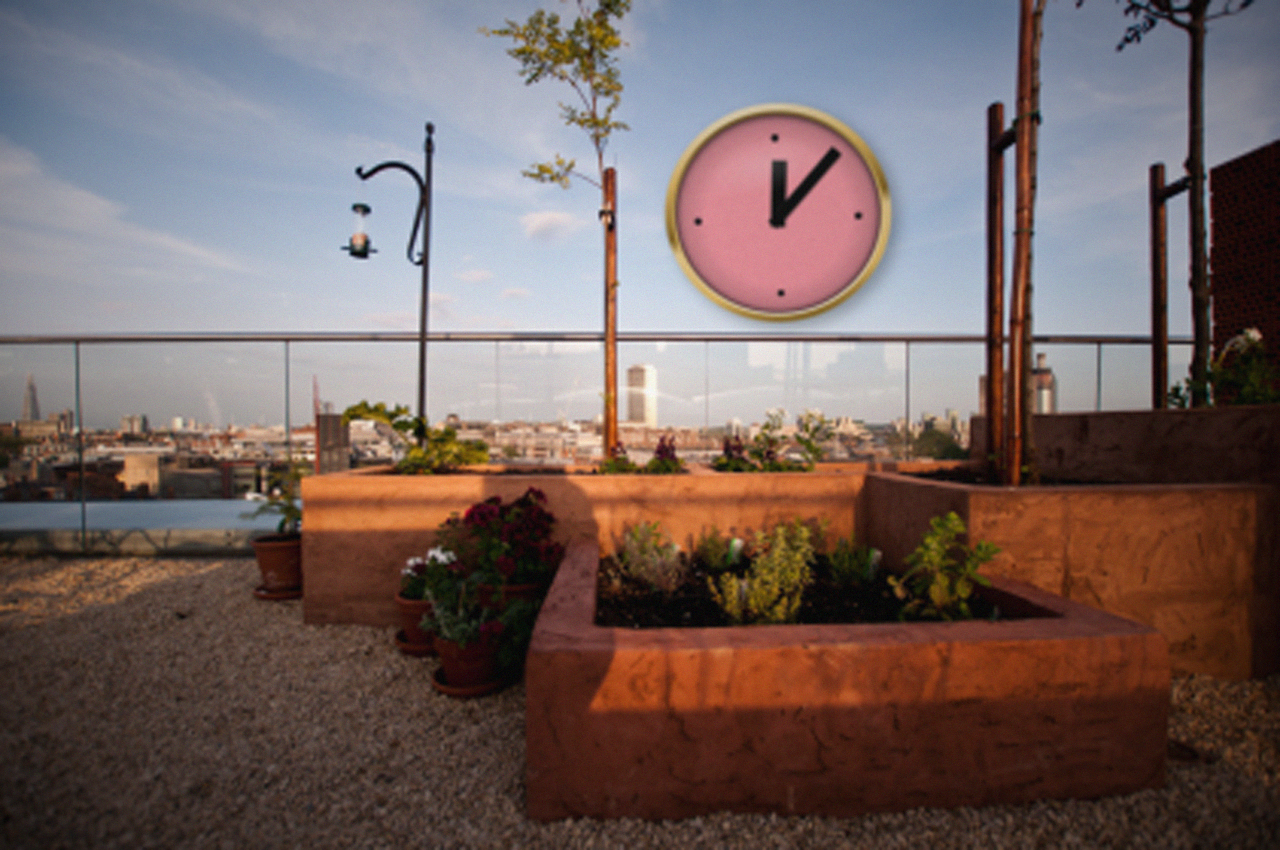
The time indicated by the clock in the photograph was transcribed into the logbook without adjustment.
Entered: 12:07
